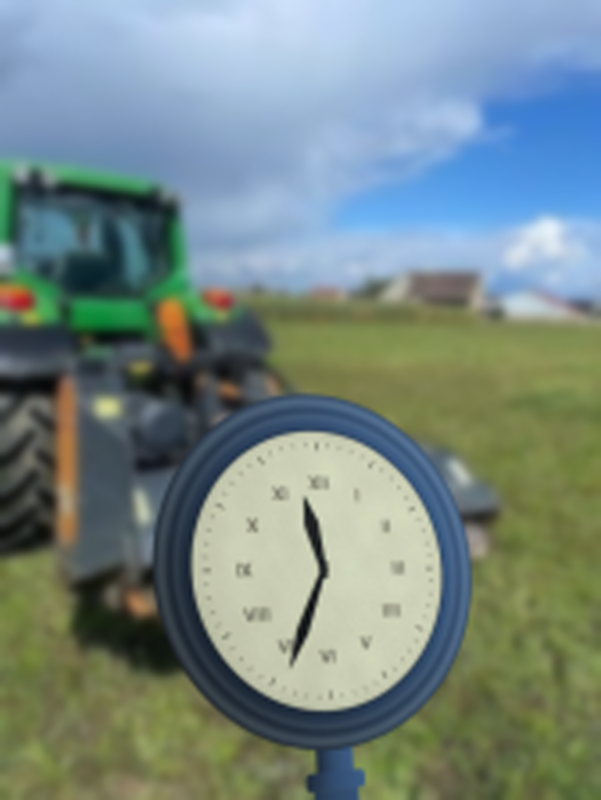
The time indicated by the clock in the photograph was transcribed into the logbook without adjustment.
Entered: 11:34
